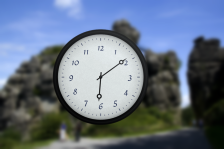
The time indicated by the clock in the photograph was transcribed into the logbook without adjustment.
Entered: 6:09
